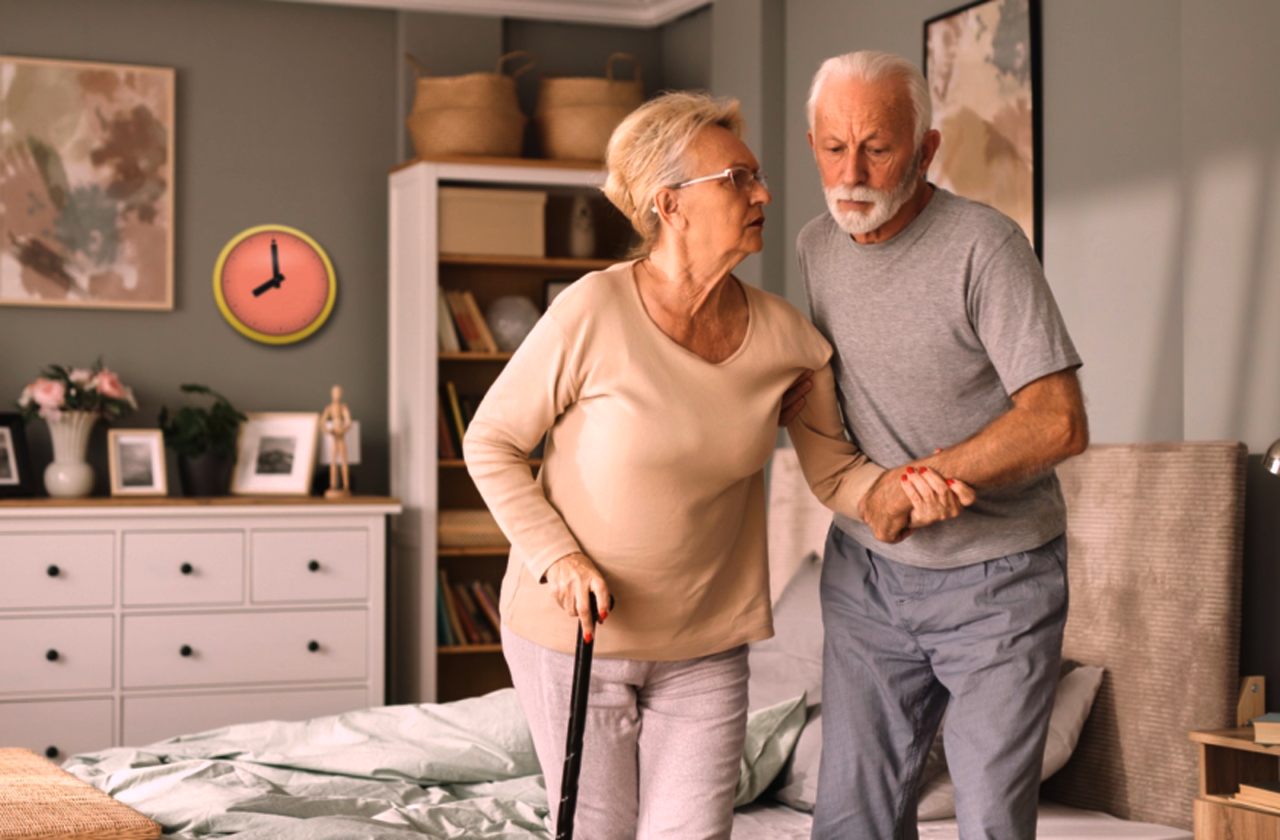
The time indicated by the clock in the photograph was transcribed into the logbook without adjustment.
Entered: 8:00
